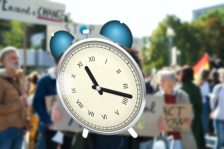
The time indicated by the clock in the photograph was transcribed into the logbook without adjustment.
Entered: 11:18
